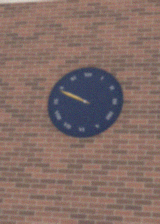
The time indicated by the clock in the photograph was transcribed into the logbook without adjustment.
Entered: 9:49
